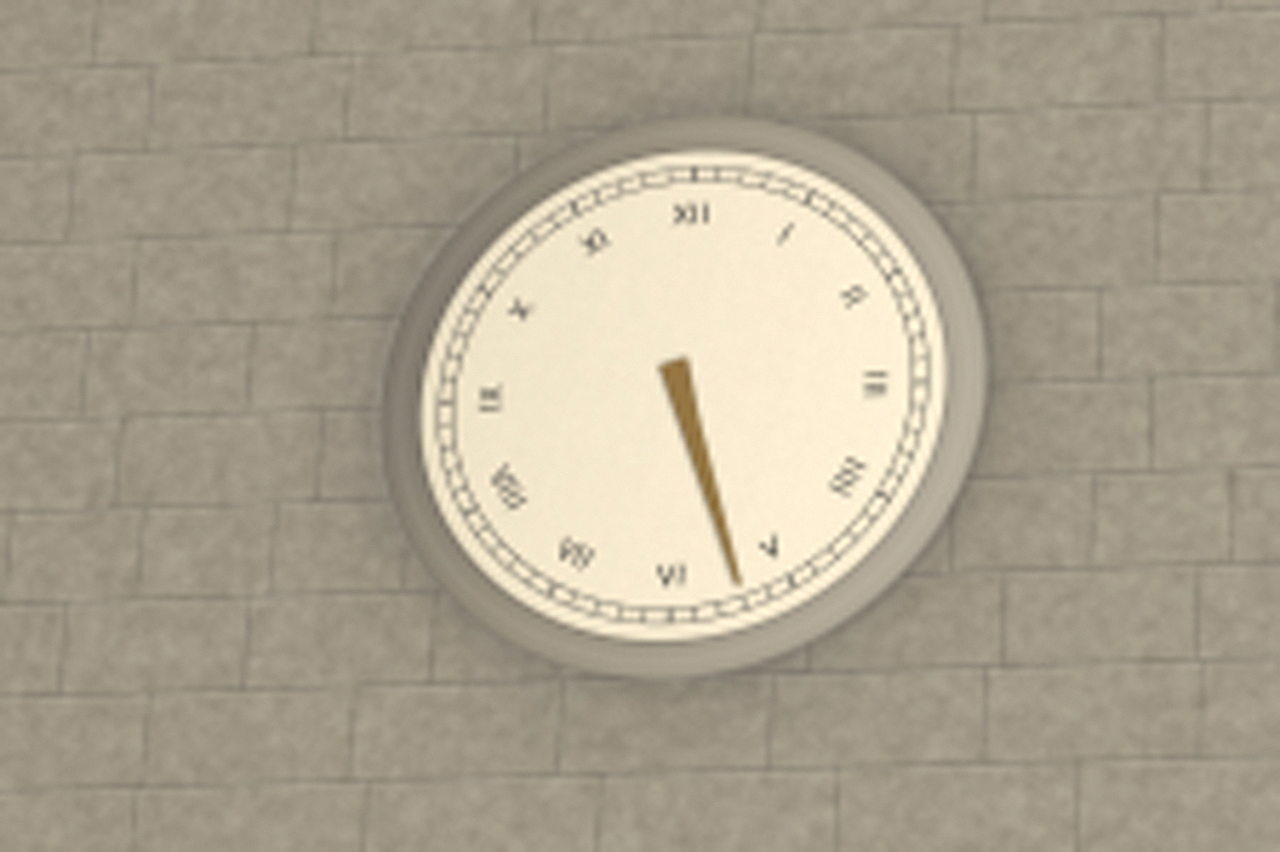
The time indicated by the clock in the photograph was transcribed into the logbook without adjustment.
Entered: 5:27
